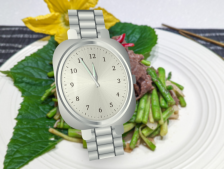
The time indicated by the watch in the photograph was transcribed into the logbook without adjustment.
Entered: 11:55
